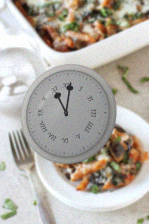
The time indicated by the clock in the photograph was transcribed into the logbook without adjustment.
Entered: 11:01
